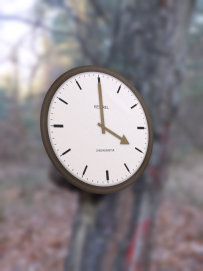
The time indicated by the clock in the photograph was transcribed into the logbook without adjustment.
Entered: 4:00
